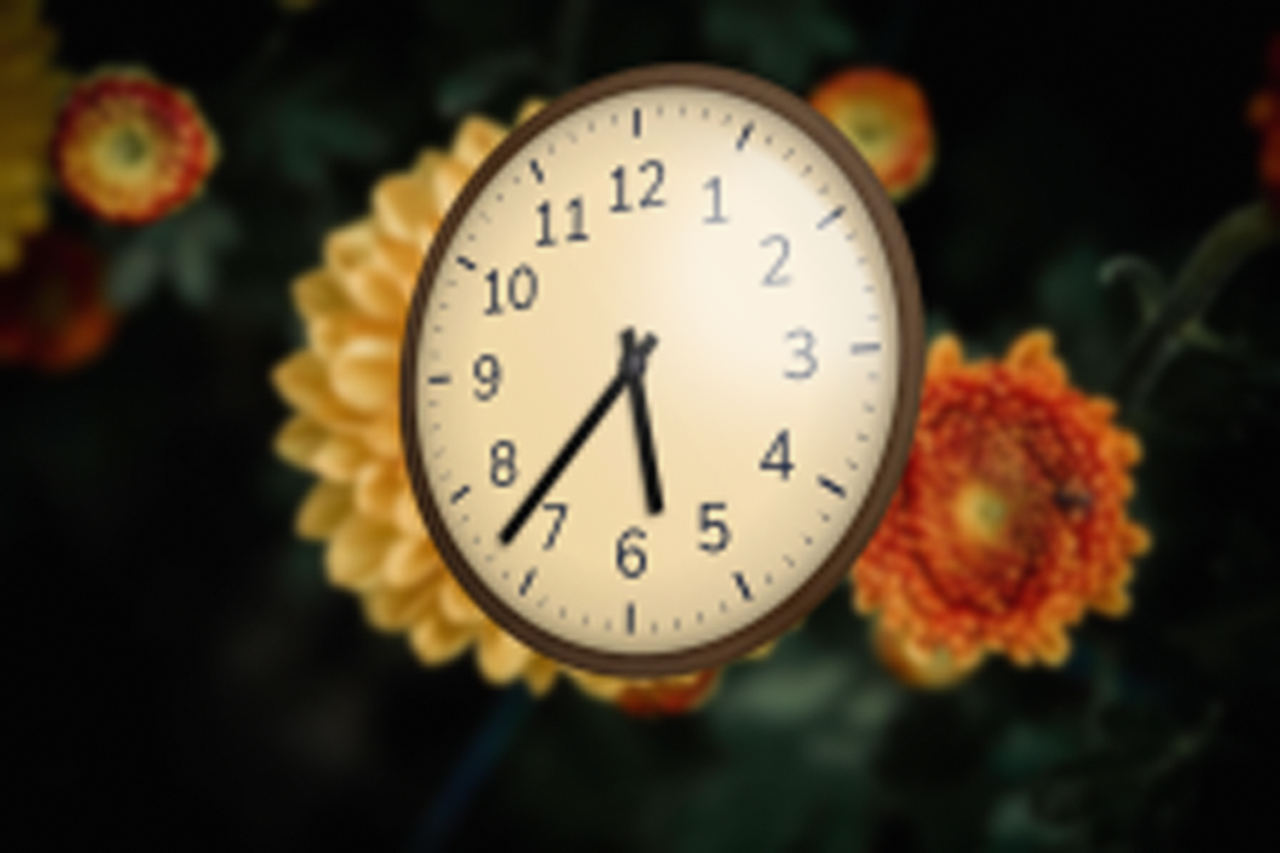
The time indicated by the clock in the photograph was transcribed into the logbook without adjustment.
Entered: 5:37
